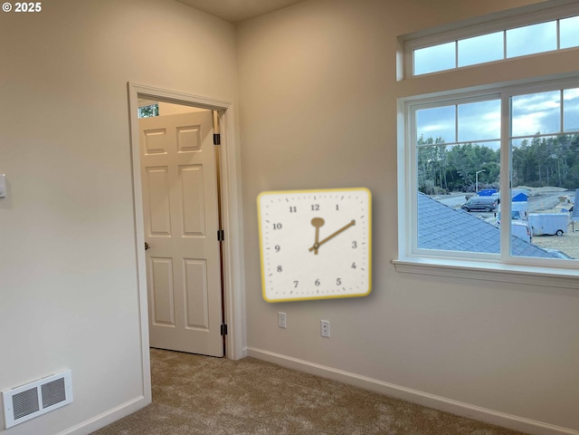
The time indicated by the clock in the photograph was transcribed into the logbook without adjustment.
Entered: 12:10
